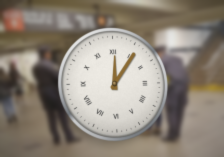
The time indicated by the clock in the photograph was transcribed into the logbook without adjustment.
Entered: 12:06
